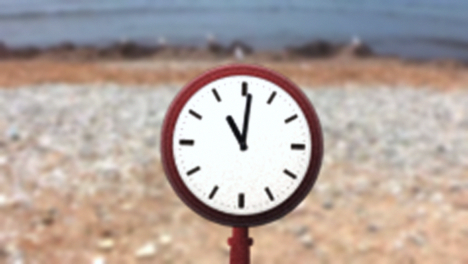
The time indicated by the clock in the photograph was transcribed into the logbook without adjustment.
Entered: 11:01
